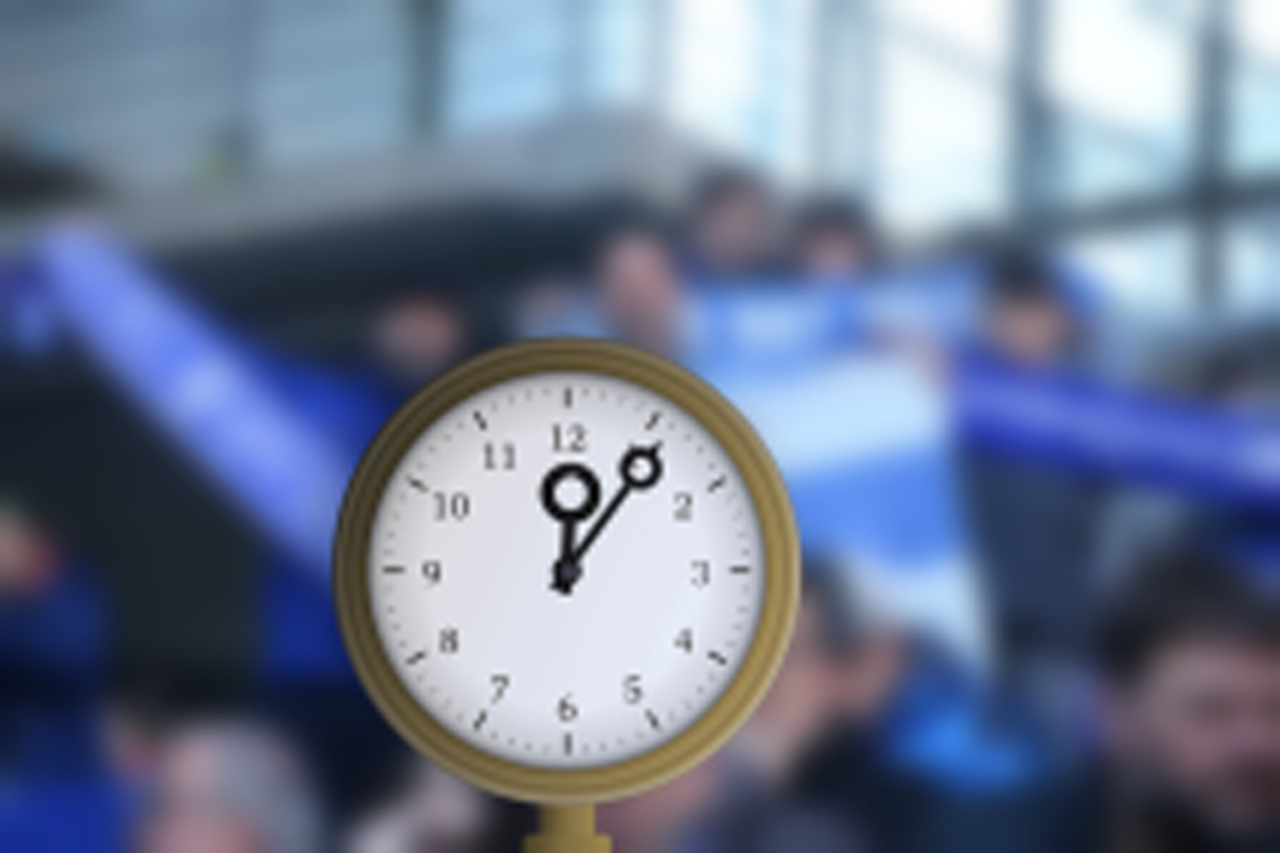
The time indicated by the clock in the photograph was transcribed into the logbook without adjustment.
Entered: 12:06
